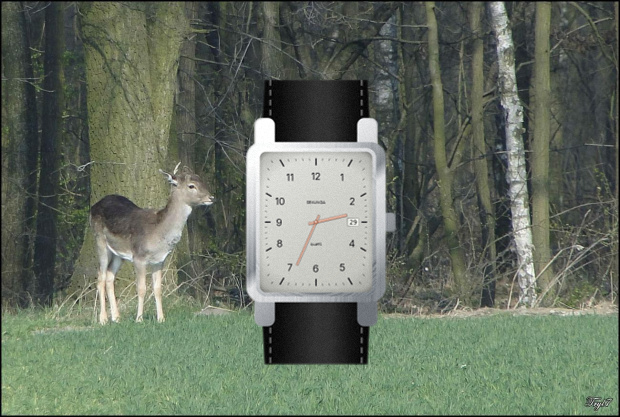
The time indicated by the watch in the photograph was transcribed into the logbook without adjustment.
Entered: 2:34
